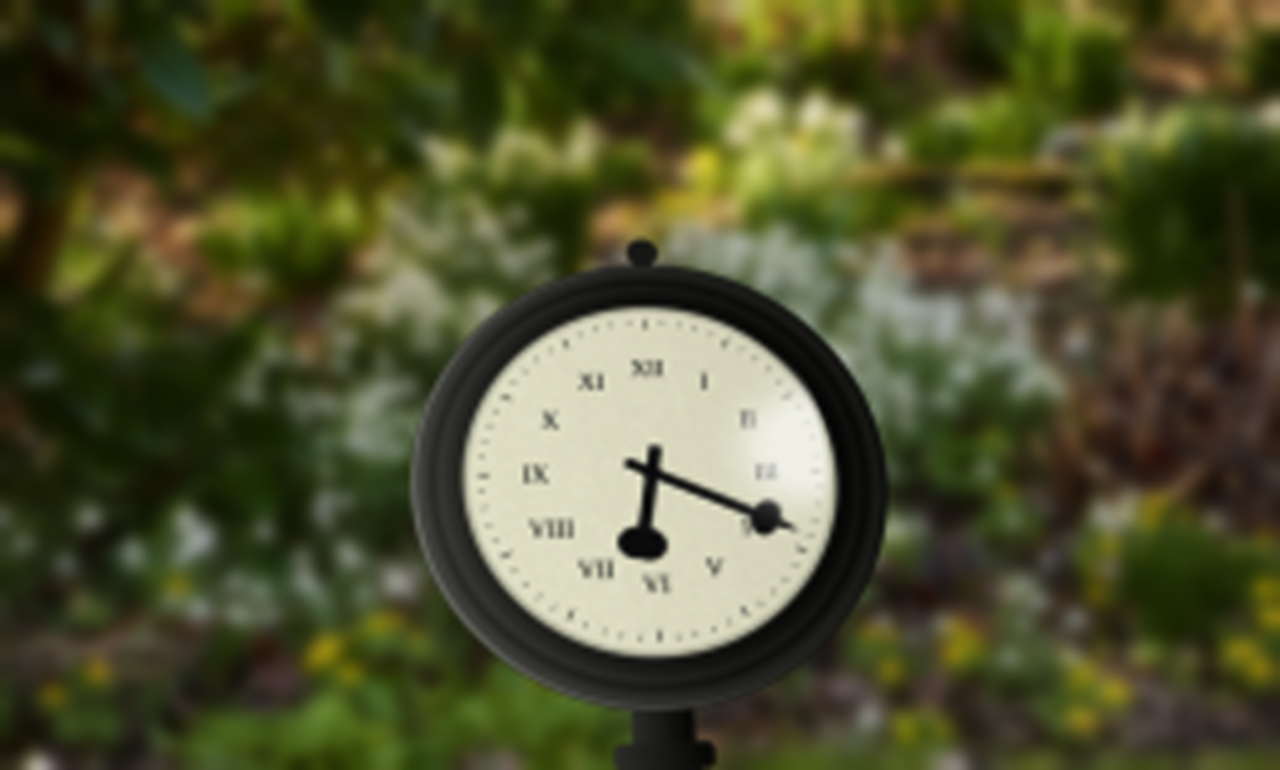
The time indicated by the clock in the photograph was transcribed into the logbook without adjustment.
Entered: 6:19
